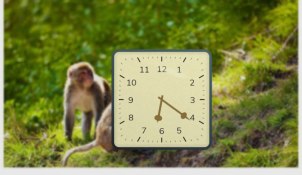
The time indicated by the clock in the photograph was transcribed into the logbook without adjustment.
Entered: 6:21
